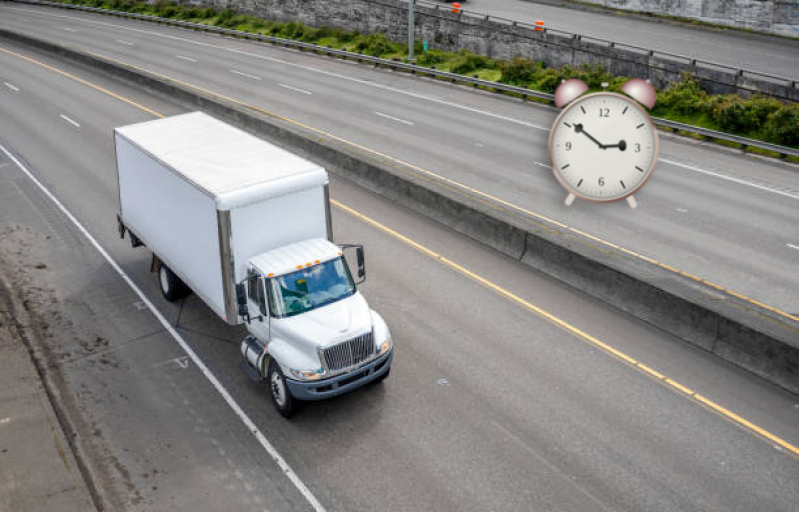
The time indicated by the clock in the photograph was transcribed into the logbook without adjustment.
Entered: 2:51
